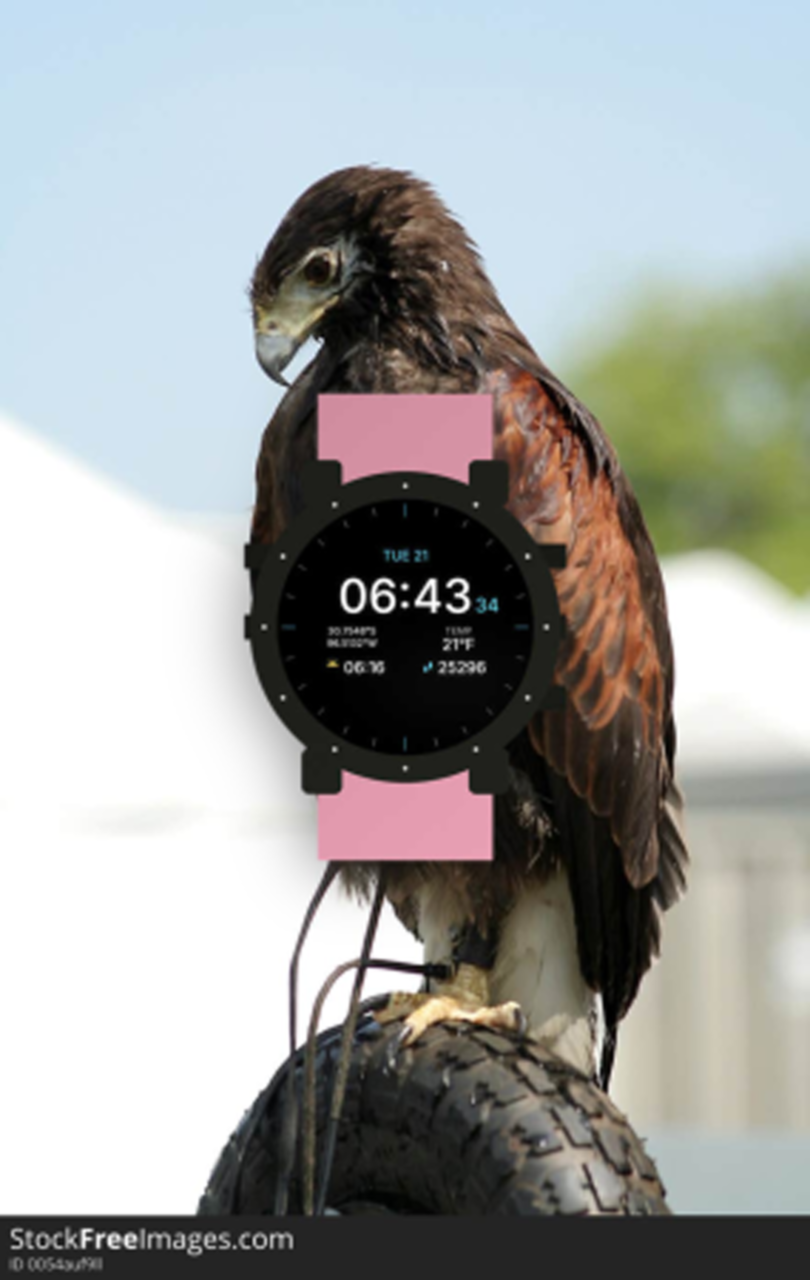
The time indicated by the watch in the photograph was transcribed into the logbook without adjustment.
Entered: 6:43
